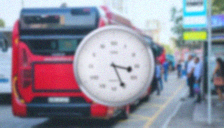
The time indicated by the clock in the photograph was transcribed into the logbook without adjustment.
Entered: 3:26
